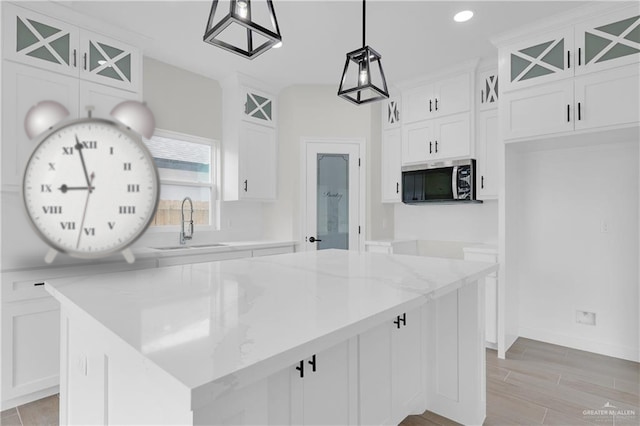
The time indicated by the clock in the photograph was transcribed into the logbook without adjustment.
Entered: 8:57:32
